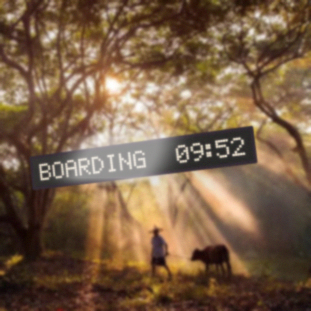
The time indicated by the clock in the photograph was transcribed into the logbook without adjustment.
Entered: 9:52
